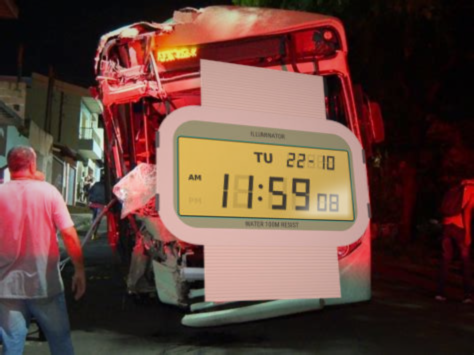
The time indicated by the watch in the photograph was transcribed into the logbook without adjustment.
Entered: 11:59:08
